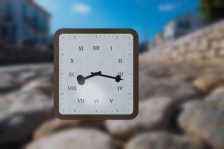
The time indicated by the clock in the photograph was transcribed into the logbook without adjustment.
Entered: 8:17
